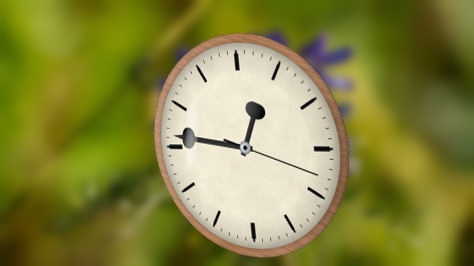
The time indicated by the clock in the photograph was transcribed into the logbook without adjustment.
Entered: 12:46:18
